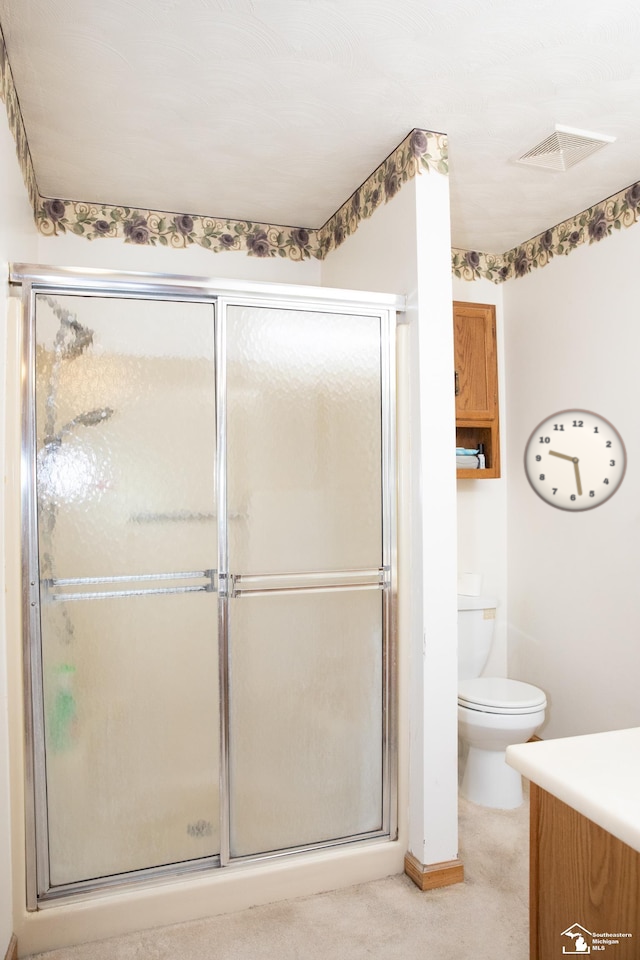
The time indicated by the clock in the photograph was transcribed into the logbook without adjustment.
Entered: 9:28
